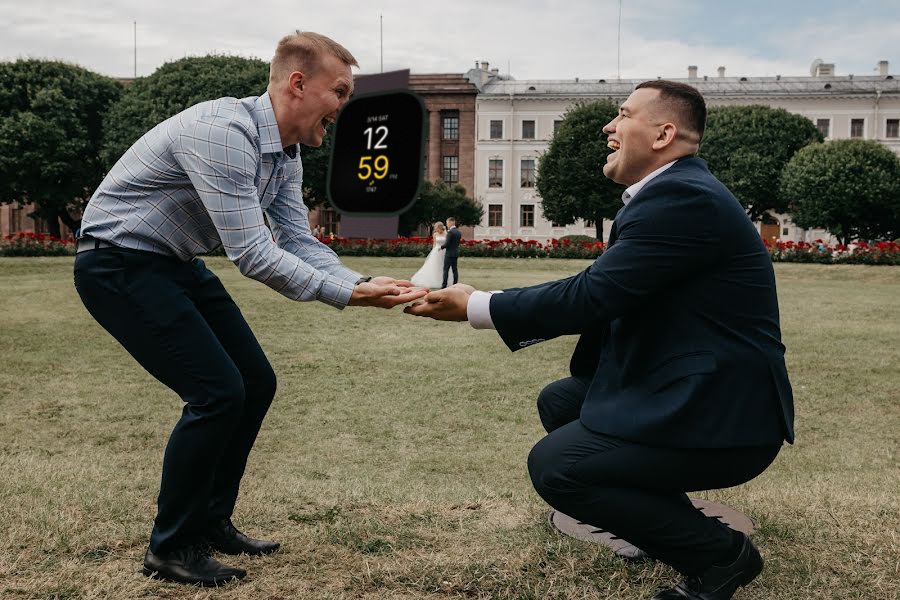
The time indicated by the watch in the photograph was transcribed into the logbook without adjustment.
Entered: 12:59
